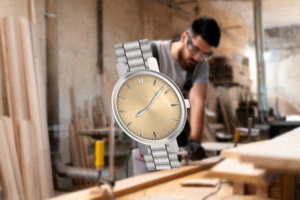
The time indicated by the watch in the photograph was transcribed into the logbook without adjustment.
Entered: 8:08
